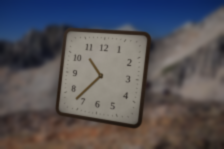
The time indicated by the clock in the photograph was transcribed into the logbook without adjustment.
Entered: 10:37
